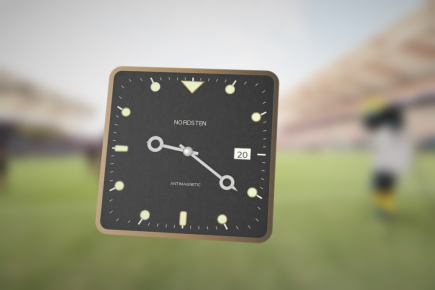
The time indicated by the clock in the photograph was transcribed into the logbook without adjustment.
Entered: 9:21
